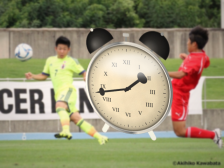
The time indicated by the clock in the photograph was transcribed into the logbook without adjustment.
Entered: 1:43
